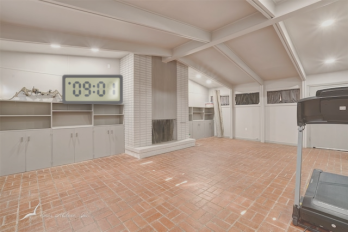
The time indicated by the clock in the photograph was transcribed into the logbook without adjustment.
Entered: 9:01
